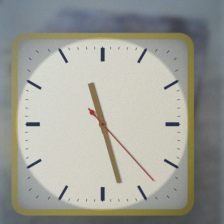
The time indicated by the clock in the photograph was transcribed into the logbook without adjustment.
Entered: 11:27:23
